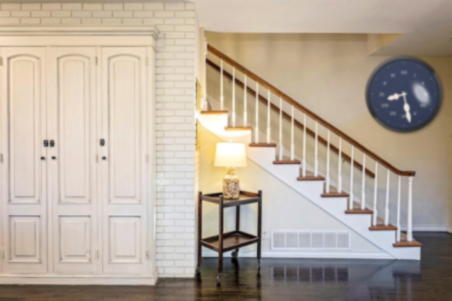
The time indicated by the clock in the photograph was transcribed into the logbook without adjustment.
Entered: 8:28
